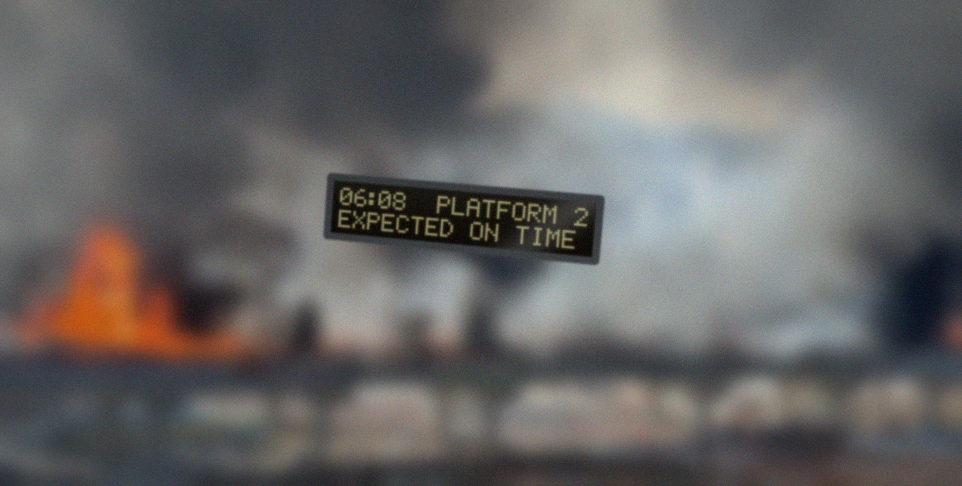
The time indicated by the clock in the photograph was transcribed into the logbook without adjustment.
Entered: 6:08
